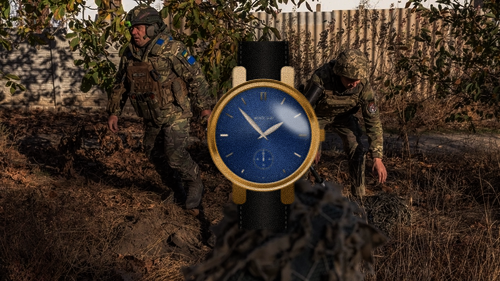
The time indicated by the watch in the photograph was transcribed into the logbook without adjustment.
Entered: 1:53
